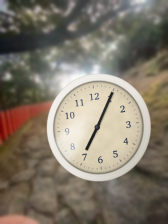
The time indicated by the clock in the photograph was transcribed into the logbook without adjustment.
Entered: 7:05
